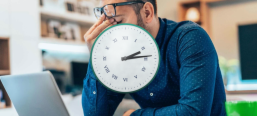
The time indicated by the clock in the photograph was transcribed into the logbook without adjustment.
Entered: 2:14
